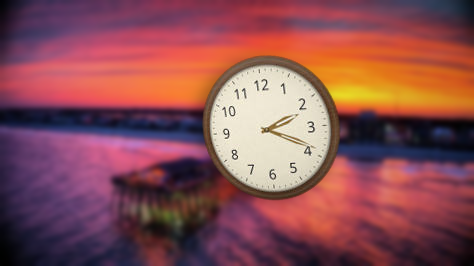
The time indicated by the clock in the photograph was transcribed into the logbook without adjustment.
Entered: 2:19
